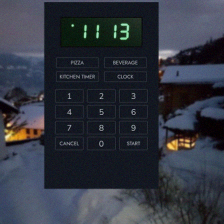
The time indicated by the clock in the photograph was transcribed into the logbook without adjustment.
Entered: 11:13
